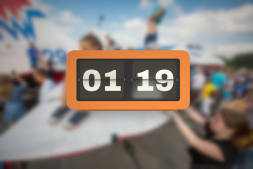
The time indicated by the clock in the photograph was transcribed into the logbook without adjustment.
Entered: 1:19
